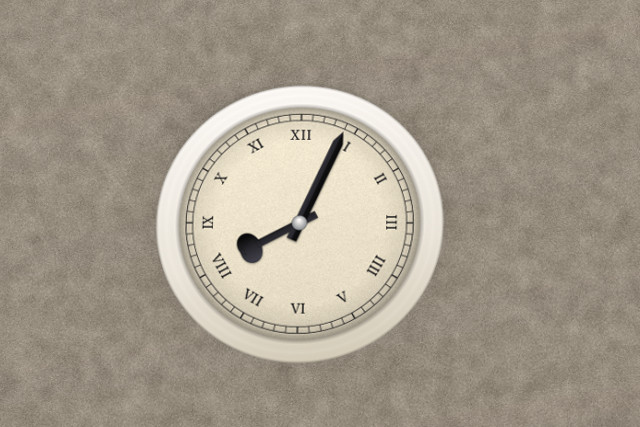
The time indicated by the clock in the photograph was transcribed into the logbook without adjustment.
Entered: 8:04
